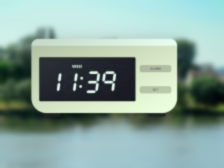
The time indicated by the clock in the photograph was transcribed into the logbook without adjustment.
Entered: 11:39
